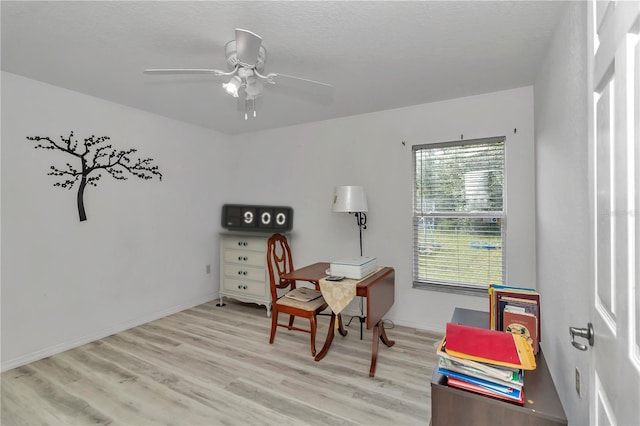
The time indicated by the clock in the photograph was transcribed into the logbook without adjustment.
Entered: 9:00
